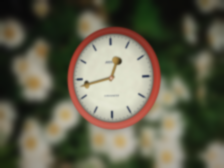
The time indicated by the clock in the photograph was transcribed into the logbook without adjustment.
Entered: 12:43
